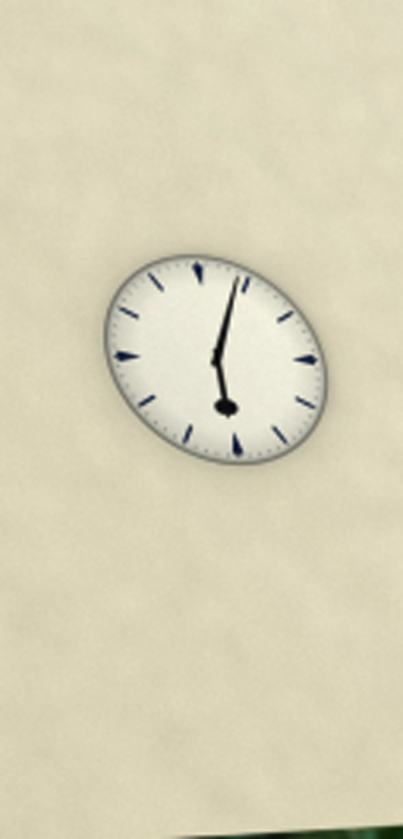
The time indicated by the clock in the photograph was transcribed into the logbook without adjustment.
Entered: 6:04
